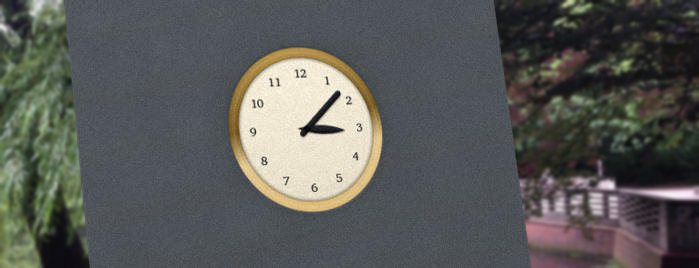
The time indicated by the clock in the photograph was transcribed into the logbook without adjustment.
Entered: 3:08
